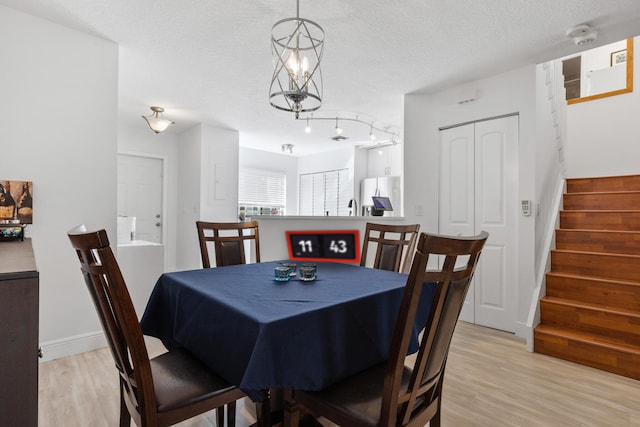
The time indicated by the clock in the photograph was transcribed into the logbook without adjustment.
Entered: 11:43
